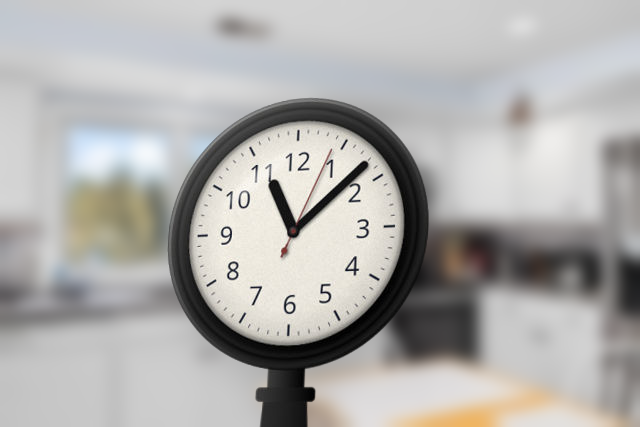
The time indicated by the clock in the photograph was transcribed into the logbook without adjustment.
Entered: 11:08:04
